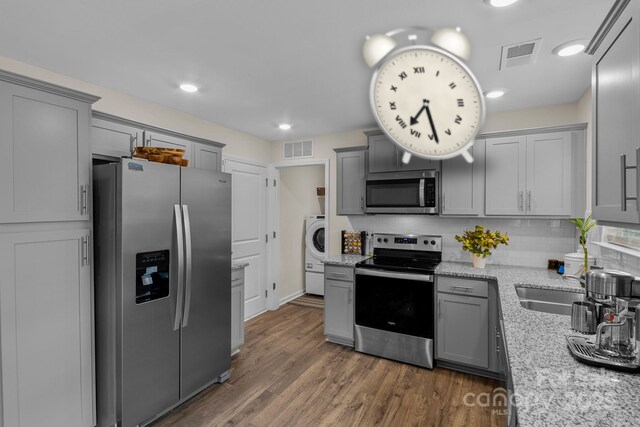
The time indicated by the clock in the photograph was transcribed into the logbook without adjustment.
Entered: 7:29
